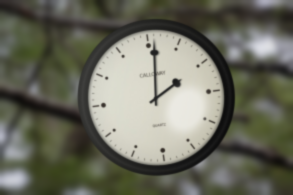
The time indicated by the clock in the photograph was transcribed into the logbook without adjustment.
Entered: 2:01
